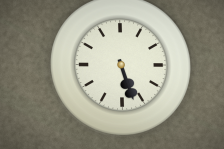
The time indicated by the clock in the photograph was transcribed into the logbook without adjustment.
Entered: 5:27
